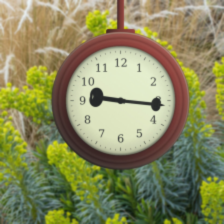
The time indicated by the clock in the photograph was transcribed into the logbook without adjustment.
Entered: 9:16
